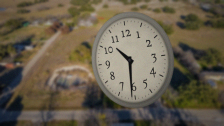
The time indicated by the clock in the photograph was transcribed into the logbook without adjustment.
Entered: 10:31
